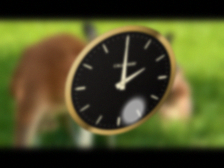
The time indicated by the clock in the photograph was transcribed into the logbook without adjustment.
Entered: 2:00
